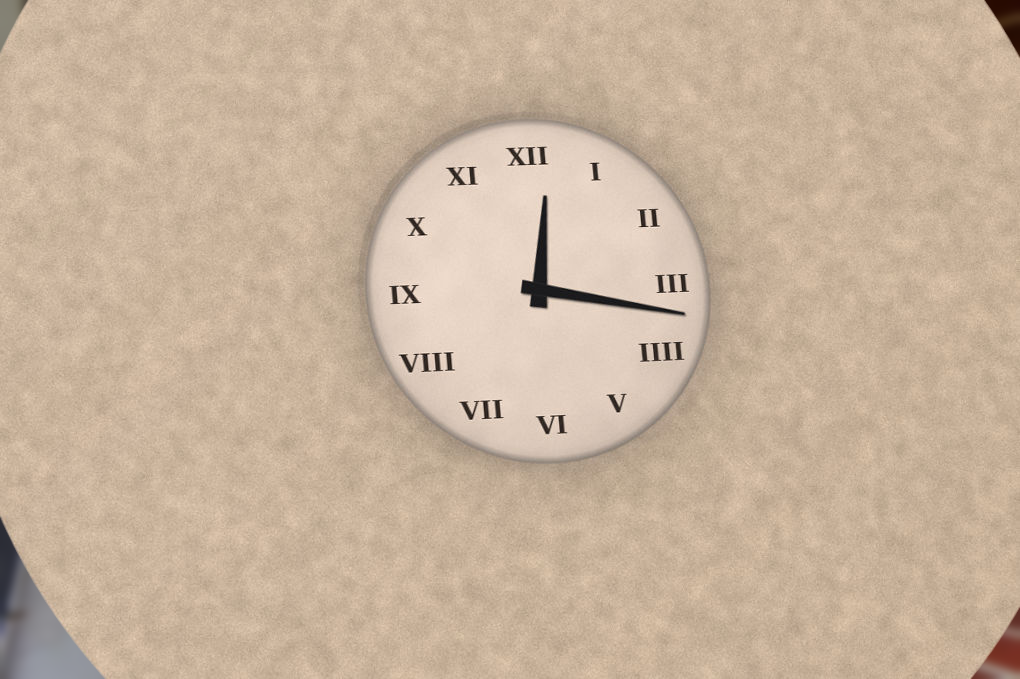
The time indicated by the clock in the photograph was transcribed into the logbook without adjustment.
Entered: 12:17
